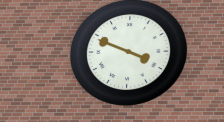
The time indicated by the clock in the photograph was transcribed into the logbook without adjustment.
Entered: 3:49
